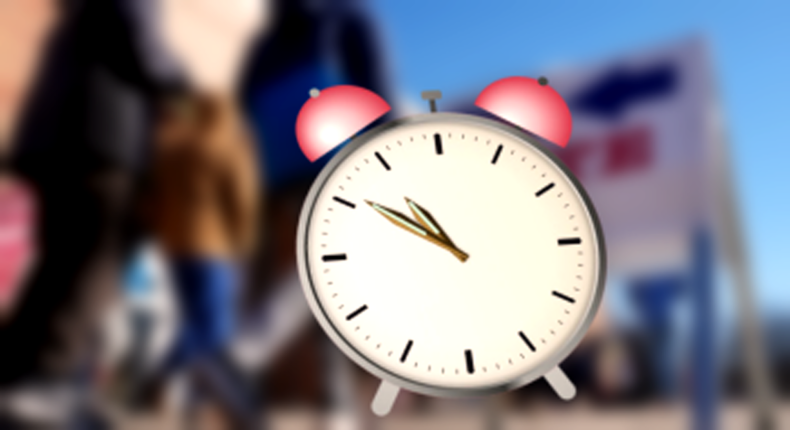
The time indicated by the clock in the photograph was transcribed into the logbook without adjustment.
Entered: 10:51
